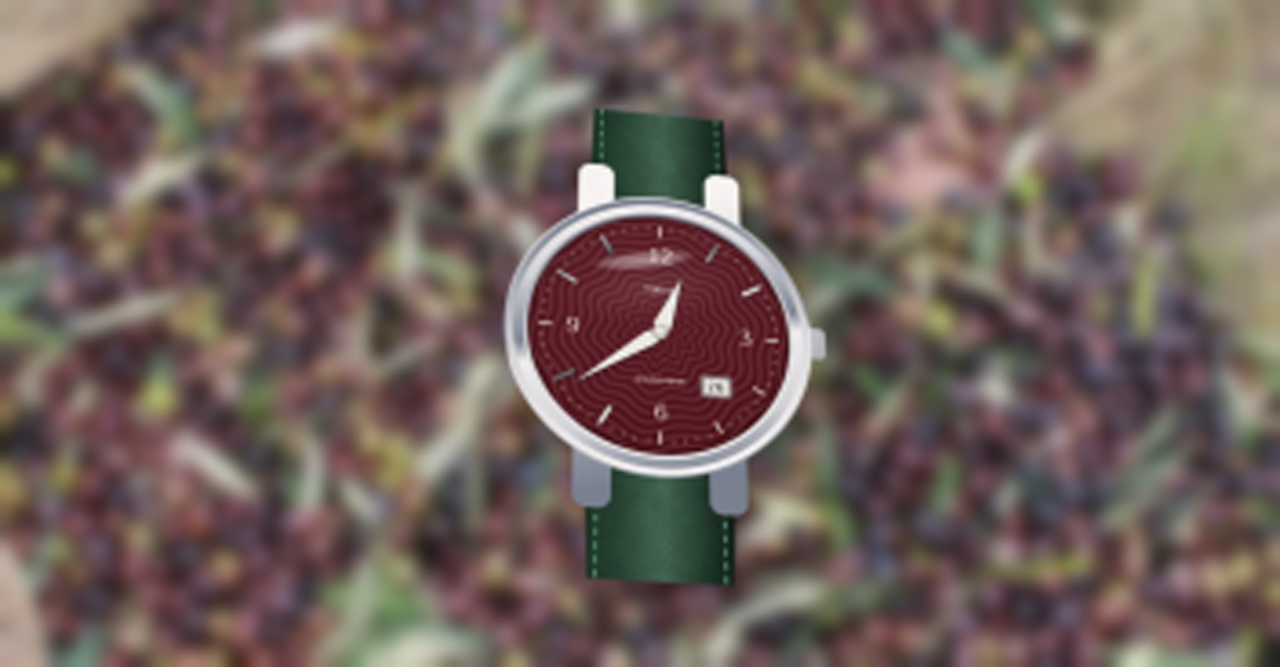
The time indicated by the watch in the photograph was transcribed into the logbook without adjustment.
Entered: 12:39
